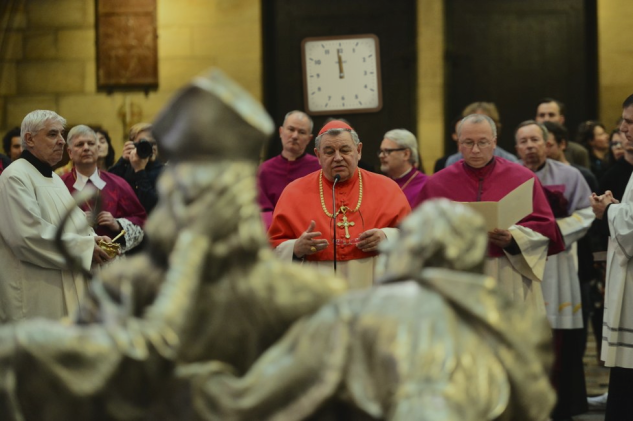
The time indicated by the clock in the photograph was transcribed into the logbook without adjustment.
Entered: 11:59
